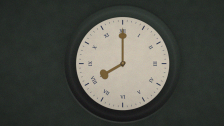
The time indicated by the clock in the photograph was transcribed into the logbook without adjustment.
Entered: 8:00
